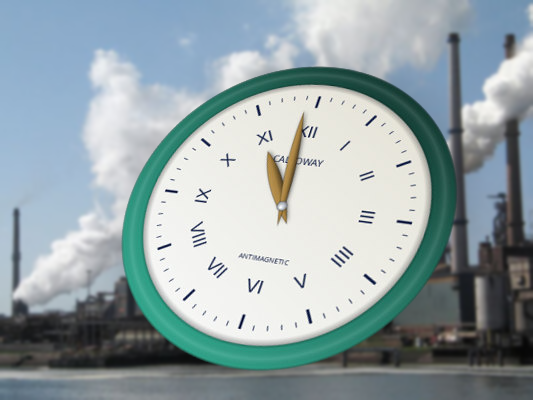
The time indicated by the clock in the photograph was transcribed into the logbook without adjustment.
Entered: 10:59
